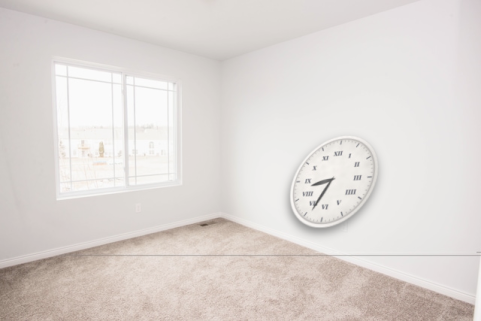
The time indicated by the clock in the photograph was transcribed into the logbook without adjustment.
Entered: 8:34
